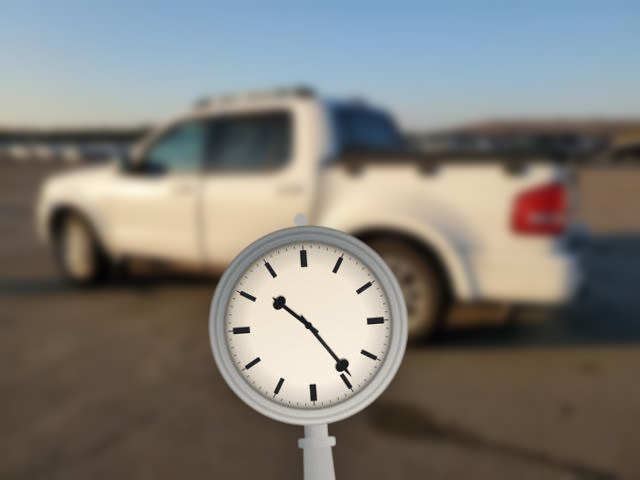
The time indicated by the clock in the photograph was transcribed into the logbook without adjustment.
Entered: 10:24
